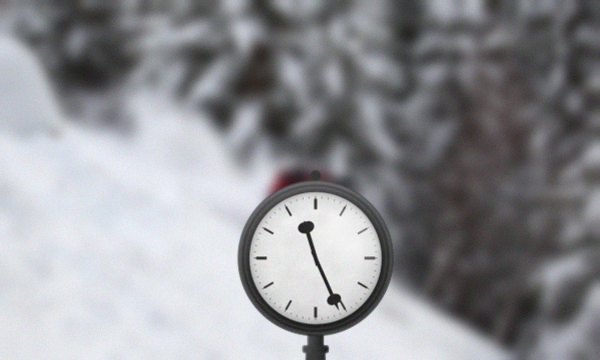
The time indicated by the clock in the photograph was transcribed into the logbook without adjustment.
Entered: 11:26
